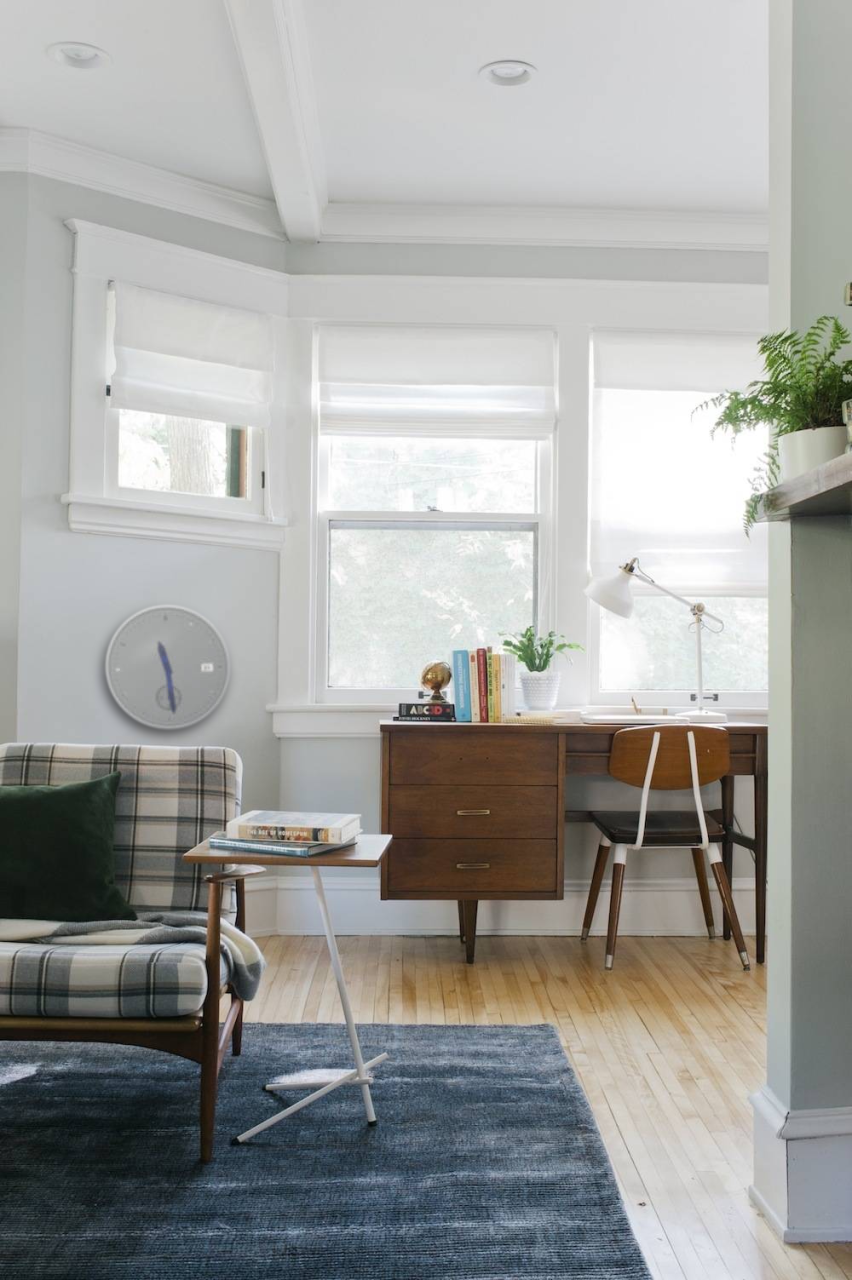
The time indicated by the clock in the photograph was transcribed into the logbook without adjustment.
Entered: 11:29
